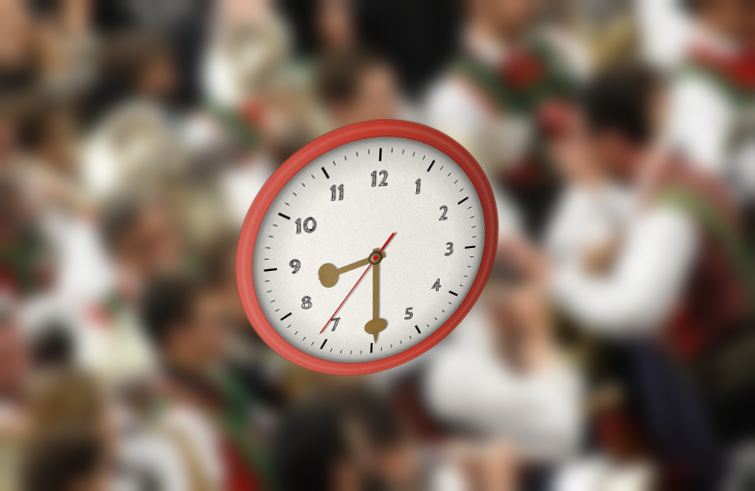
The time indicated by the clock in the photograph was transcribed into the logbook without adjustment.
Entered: 8:29:36
